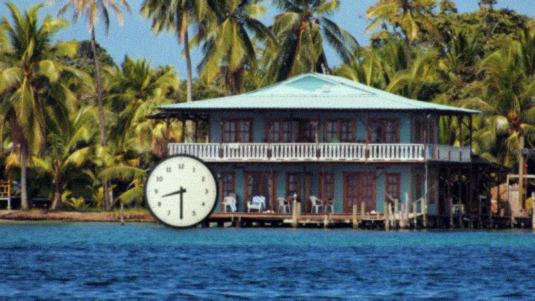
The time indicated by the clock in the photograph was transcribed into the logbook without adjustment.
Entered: 8:30
